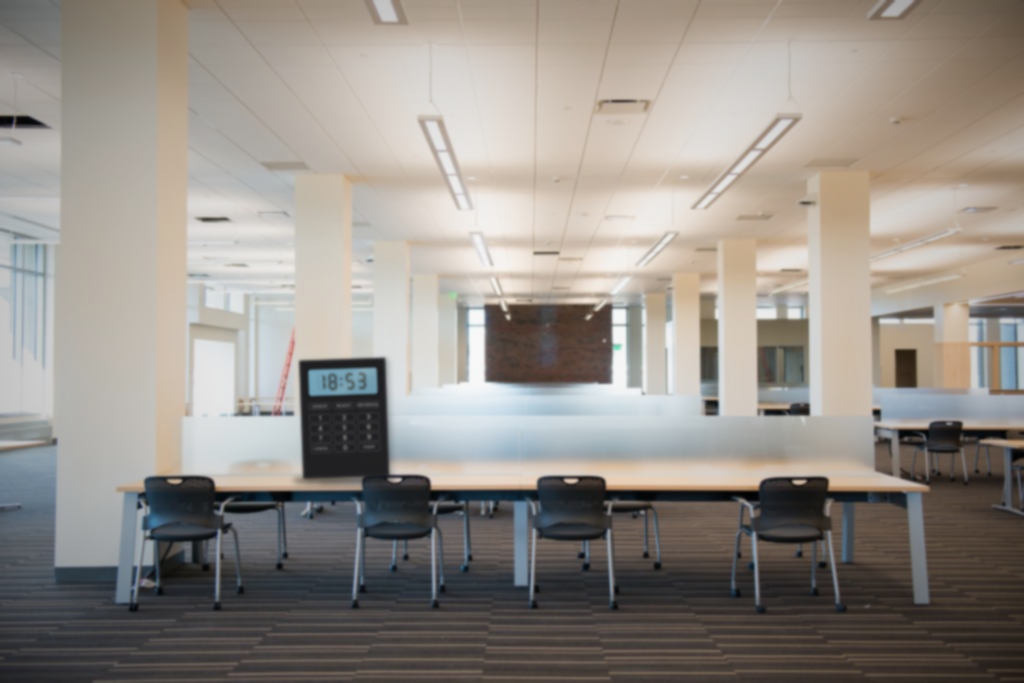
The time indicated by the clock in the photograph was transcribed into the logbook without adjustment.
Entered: 18:53
